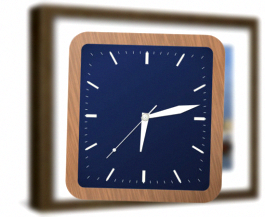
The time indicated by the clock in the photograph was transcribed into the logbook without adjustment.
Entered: 6:12:37
